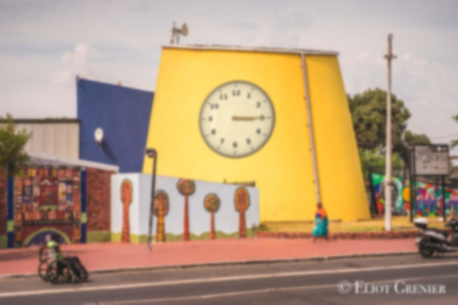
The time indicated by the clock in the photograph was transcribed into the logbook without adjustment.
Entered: 3:15
